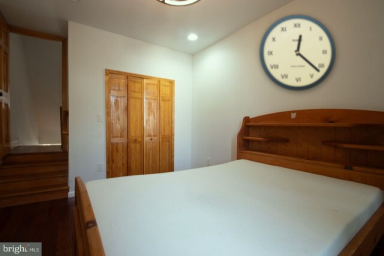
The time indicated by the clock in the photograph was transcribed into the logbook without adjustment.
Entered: 12:22
